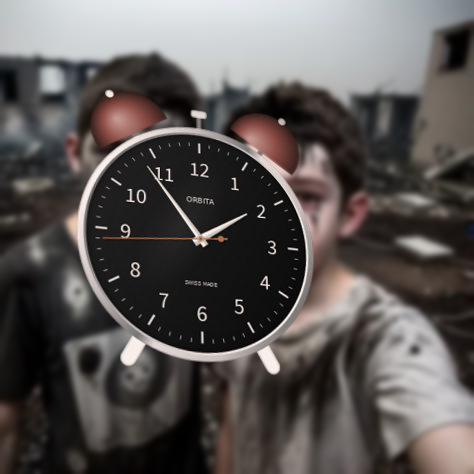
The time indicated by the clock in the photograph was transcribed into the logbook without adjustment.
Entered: 1:53:44
